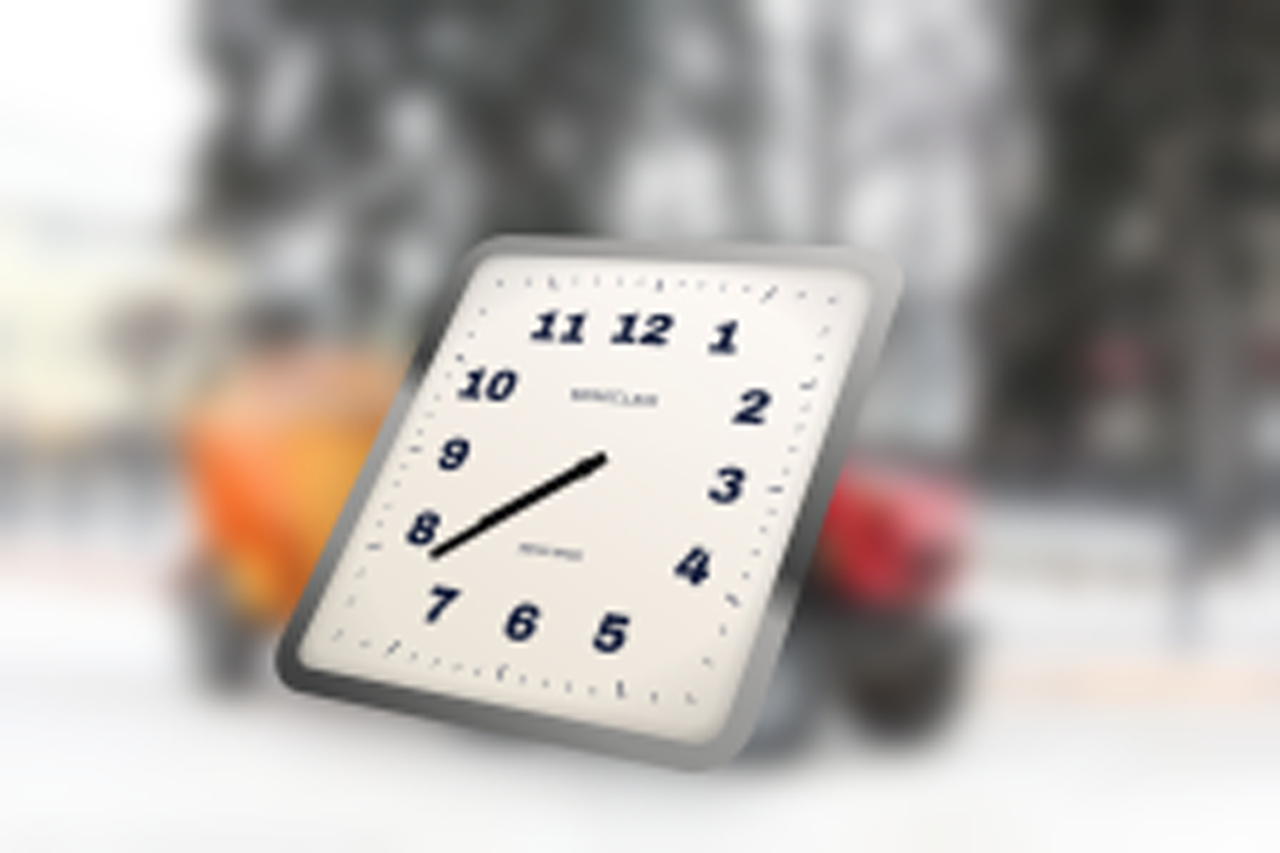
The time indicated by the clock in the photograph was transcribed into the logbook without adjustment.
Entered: 7:38
